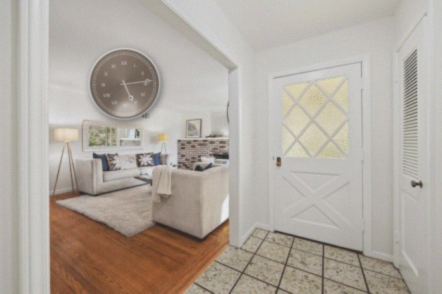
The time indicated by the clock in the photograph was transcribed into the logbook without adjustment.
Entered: 5:14
